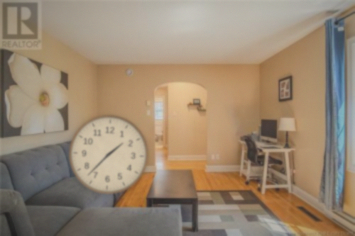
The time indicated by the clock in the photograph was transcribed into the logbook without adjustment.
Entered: 1:37
